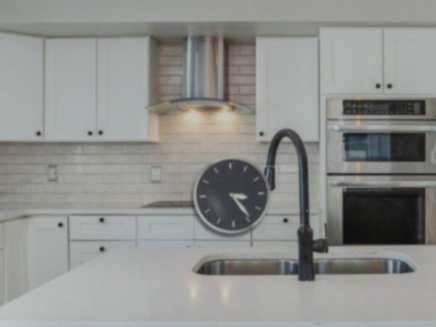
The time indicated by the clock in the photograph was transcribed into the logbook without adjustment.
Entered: 3:24
